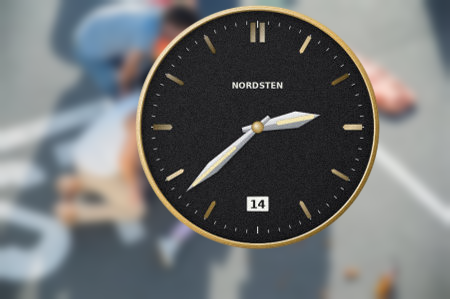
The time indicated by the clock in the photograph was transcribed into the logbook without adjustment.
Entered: 2:38
